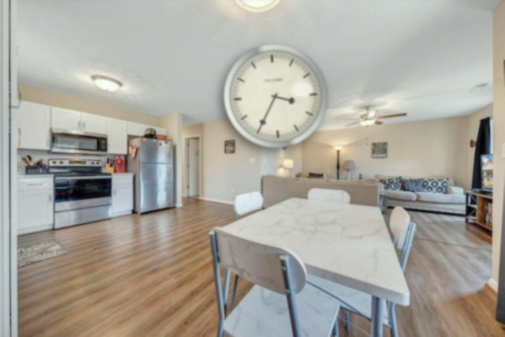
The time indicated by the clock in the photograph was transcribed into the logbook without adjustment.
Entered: 3:35
